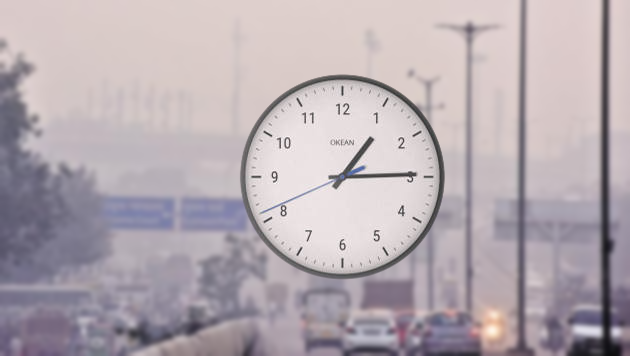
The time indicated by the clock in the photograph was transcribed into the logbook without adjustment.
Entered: 1:14:41
